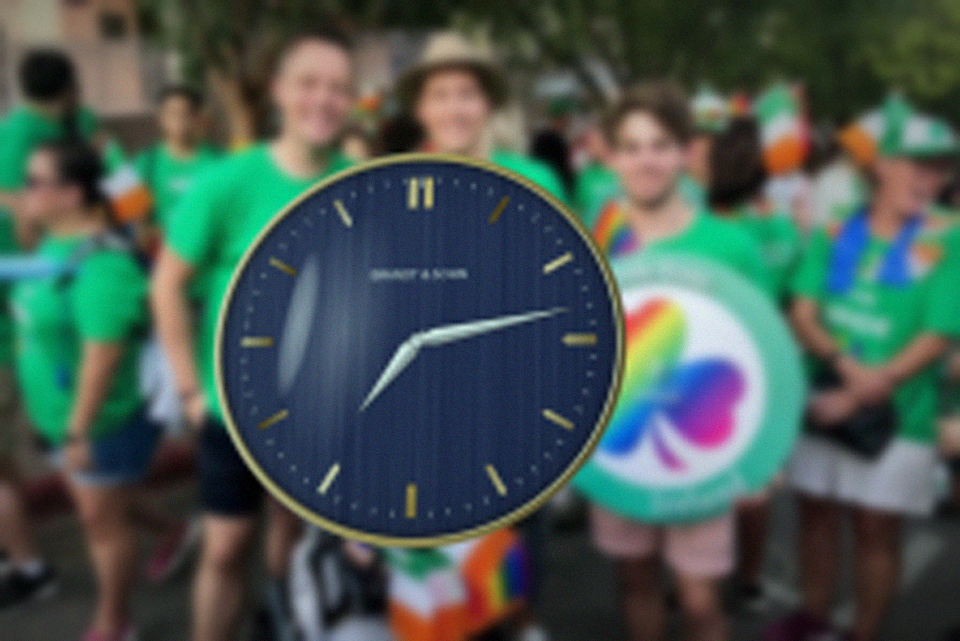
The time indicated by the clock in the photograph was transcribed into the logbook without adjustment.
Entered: 7:13
